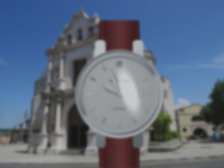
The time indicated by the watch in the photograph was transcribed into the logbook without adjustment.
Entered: 9:57
